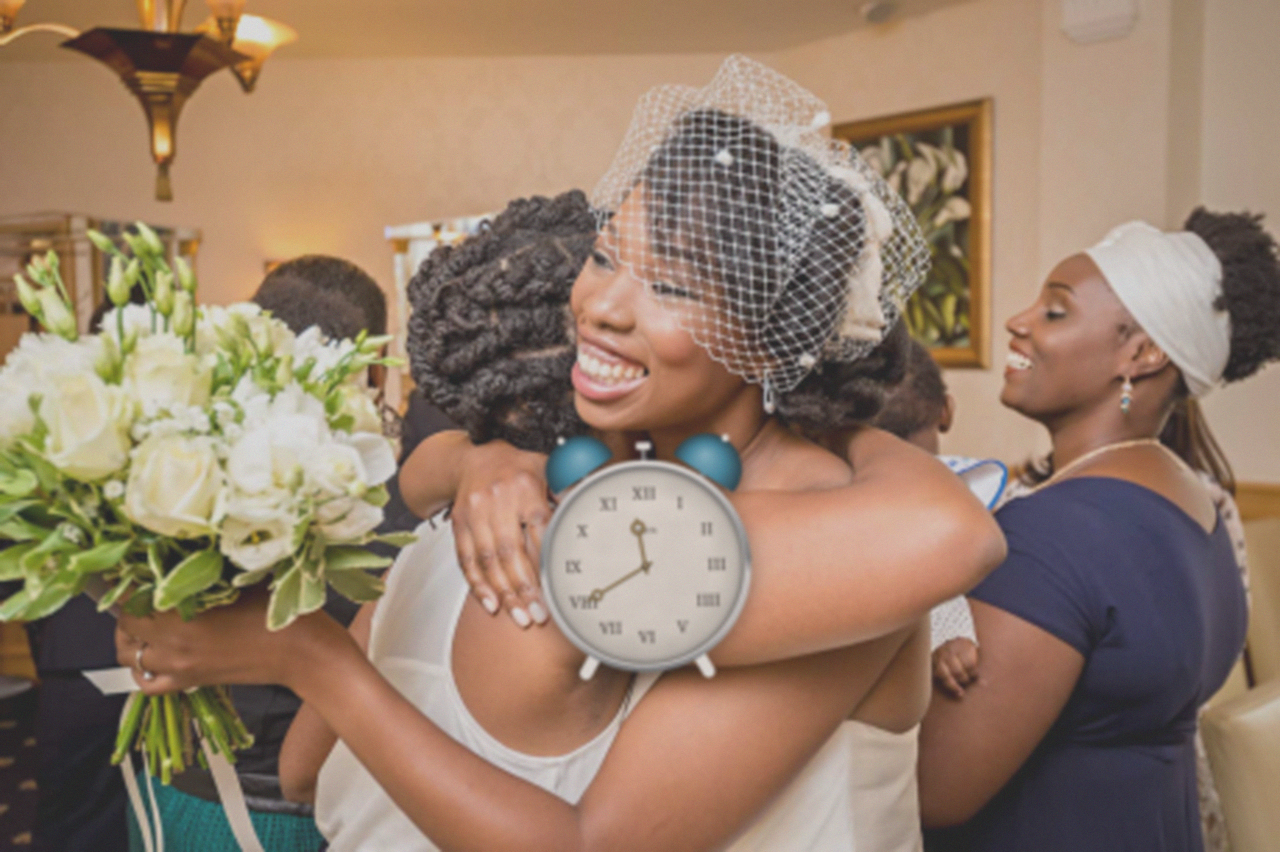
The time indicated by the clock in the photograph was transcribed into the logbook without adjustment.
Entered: 11:40
